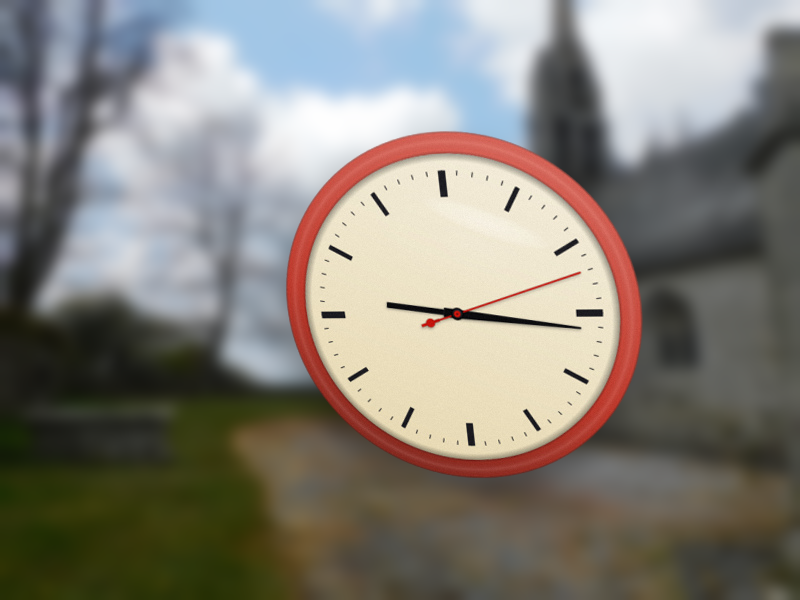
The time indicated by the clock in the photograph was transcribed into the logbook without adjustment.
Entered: 9:16:12
